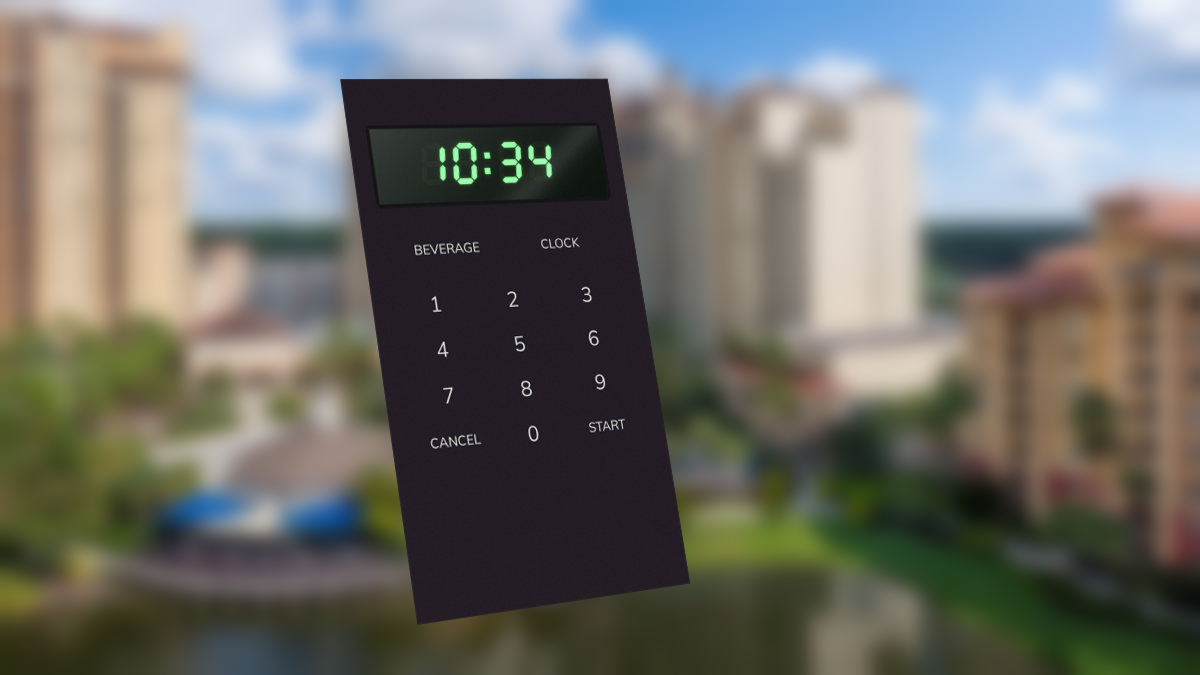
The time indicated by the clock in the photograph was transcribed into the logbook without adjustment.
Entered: 10:34
